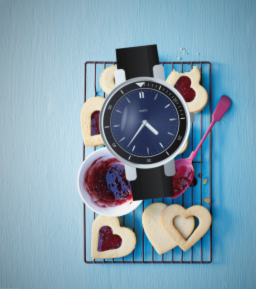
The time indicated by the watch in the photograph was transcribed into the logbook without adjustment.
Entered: 4:37
